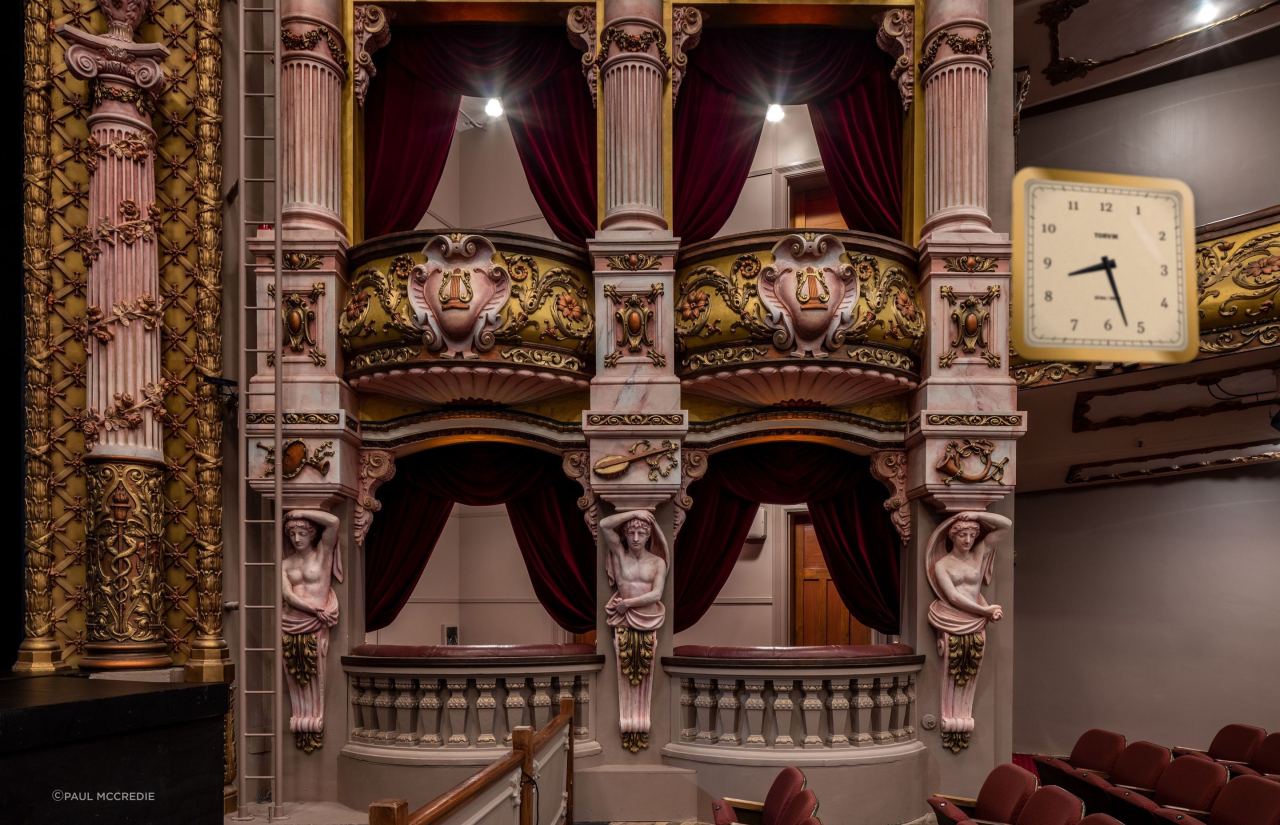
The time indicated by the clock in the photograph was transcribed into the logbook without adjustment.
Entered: 8:27
